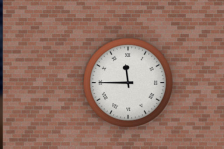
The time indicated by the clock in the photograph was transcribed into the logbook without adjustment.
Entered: 11:45
